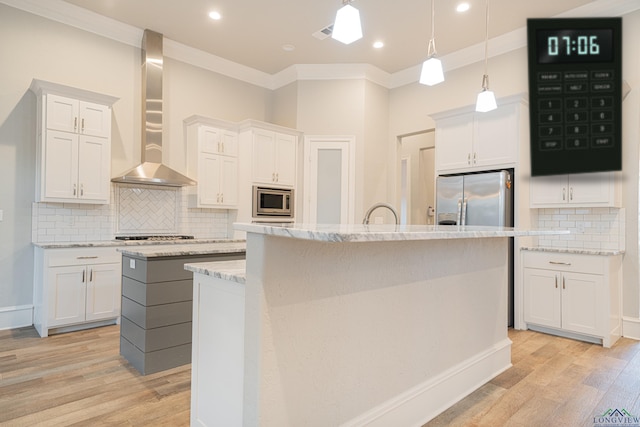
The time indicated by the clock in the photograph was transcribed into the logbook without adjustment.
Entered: 7:06
